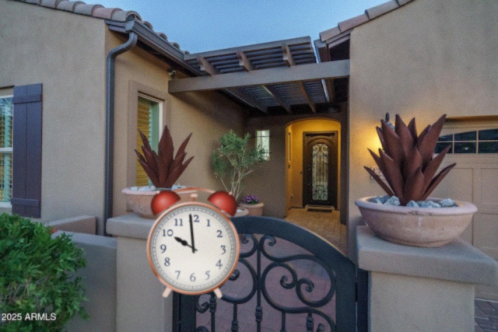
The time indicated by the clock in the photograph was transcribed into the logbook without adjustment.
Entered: 9:59
